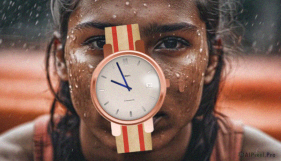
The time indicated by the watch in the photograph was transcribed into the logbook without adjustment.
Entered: 9:57
